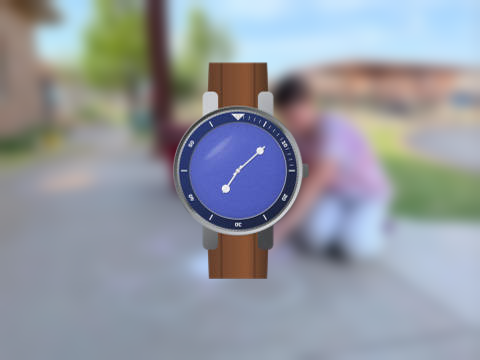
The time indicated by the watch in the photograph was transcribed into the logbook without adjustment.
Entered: 7:08
